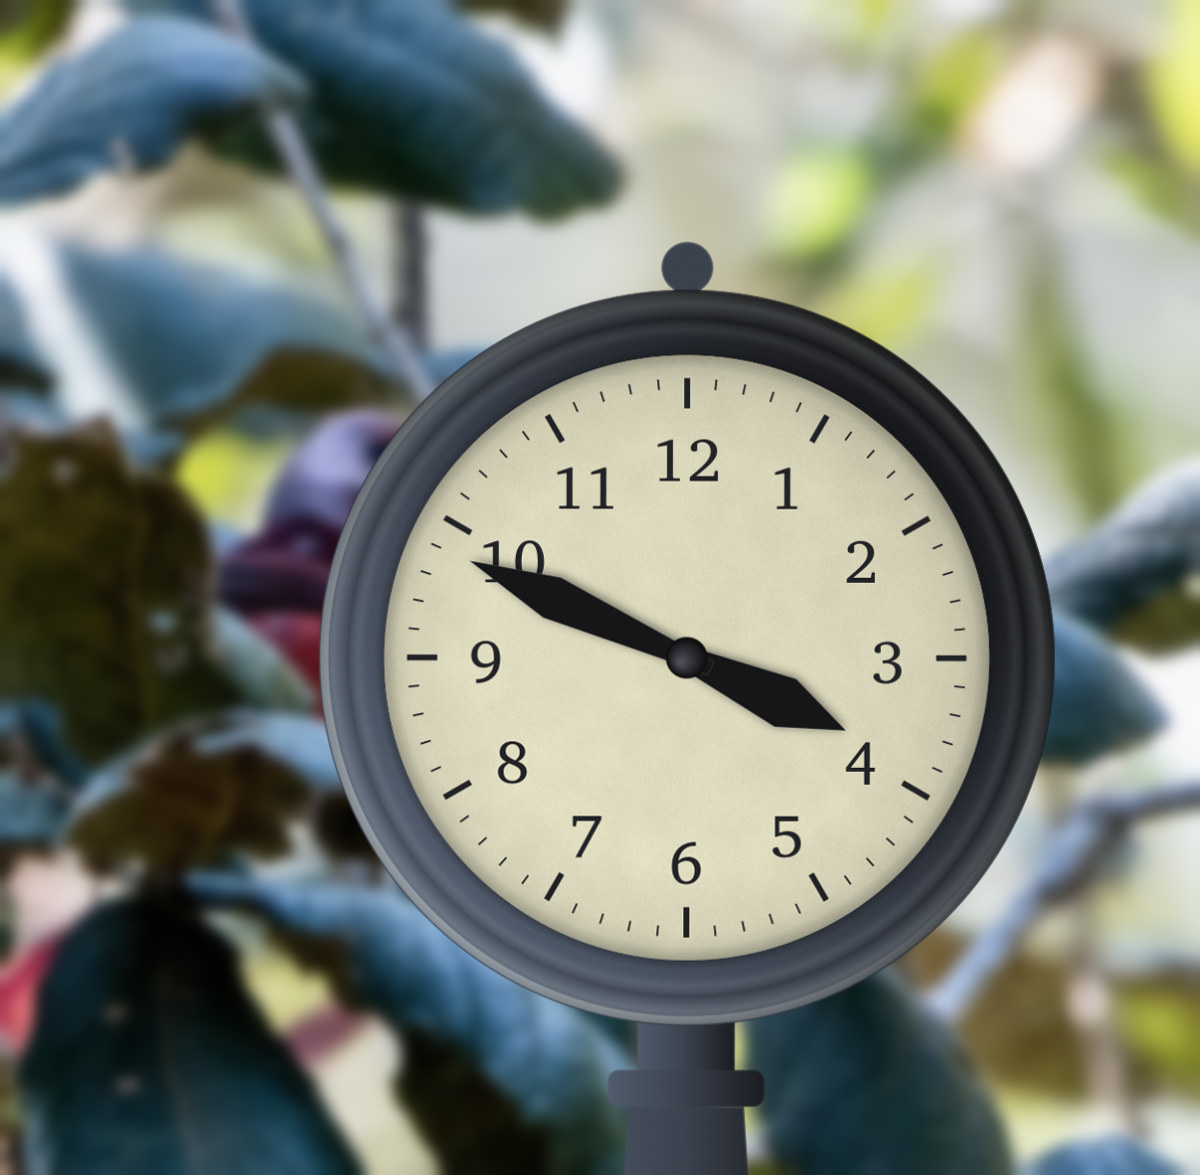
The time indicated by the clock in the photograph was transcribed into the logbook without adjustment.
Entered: 3:49
